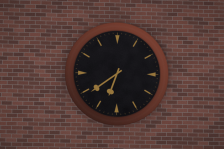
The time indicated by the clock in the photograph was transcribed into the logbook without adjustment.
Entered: 6:39
